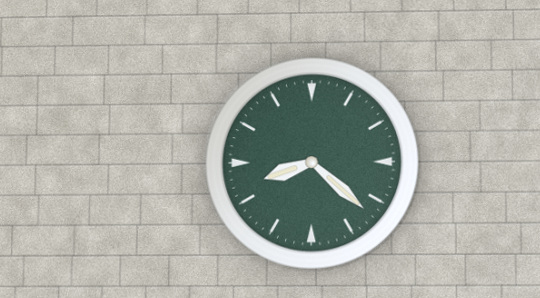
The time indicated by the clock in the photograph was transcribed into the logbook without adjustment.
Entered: 8:22
